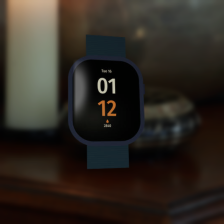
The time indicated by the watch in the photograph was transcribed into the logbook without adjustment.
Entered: 1:12
